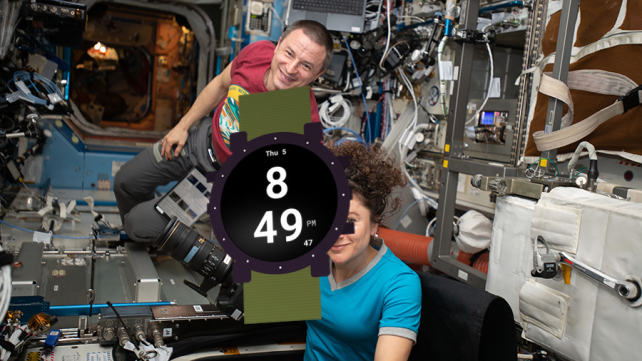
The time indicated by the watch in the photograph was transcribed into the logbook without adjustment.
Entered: 8:49:47
